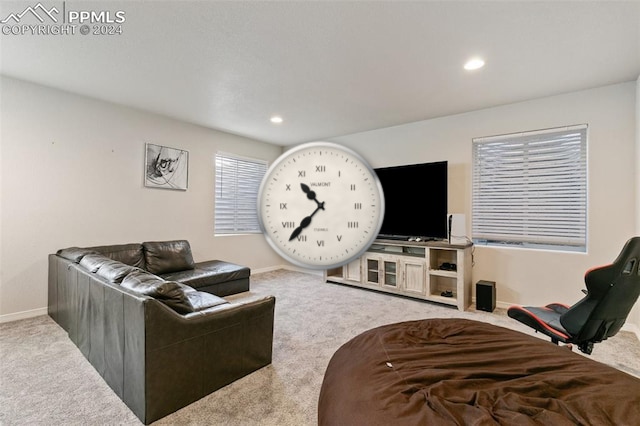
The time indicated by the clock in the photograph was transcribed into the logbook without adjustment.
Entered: 10:37
